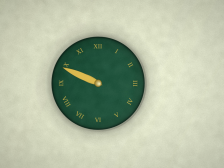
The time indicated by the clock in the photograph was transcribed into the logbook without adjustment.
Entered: 9:49
